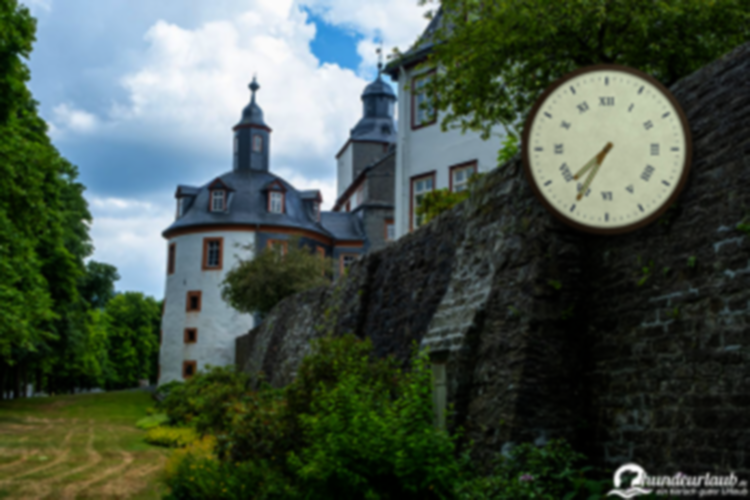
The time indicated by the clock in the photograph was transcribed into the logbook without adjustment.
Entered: 7:35
